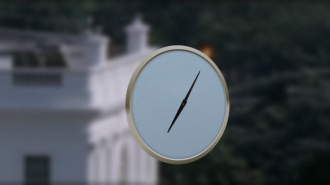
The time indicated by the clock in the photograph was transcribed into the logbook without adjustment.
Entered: 7:05
